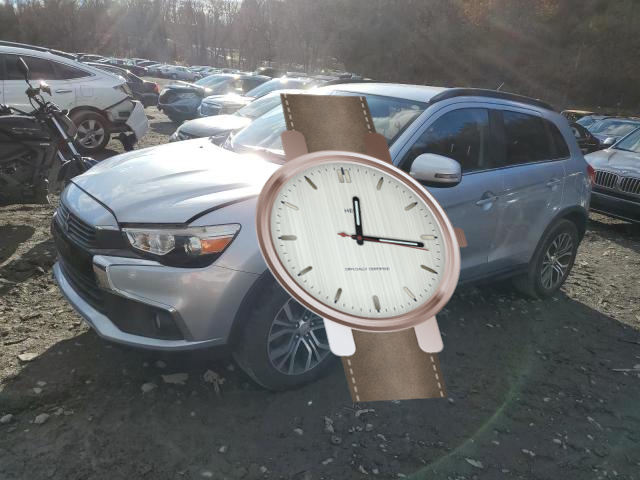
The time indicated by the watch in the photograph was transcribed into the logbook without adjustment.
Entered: 12:16:17
